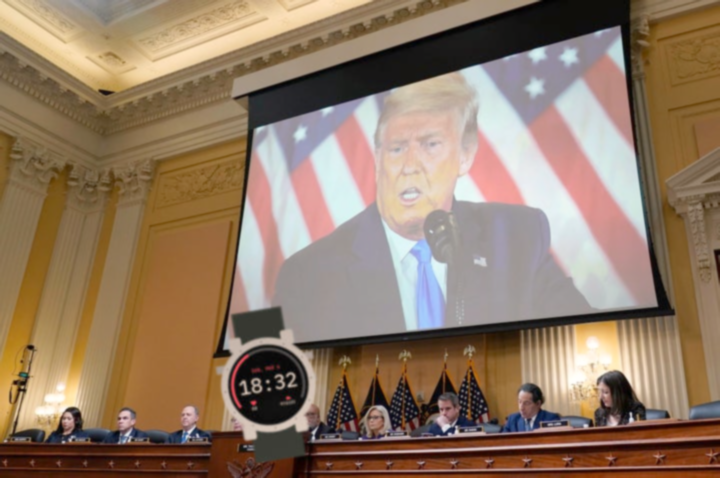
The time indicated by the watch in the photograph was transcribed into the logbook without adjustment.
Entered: 18:32
